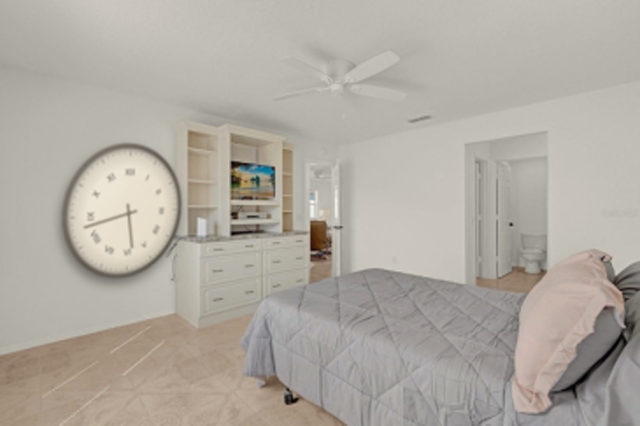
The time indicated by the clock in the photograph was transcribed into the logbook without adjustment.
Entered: 5:43
